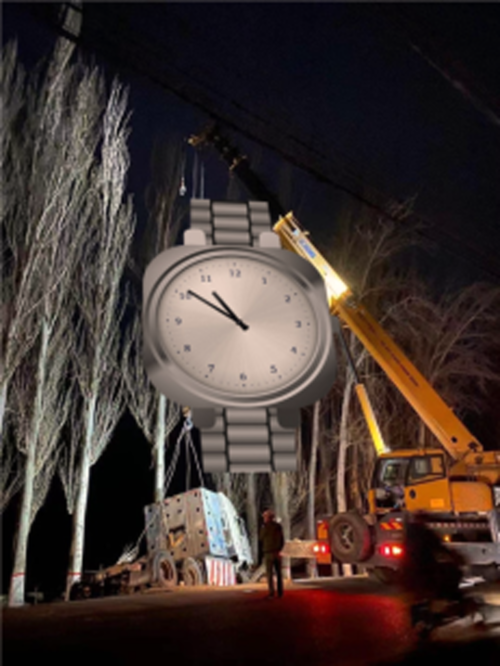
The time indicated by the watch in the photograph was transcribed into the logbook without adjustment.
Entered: 10:51
